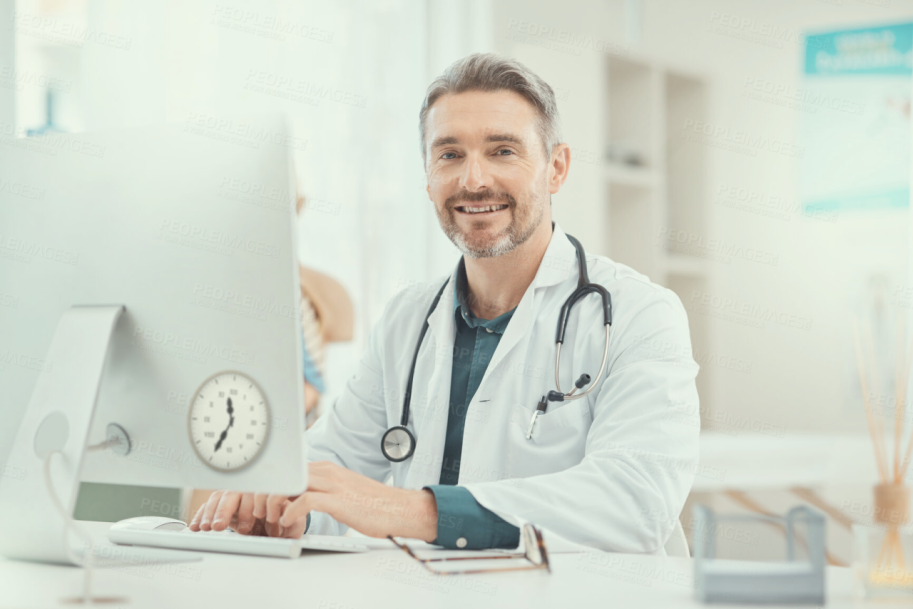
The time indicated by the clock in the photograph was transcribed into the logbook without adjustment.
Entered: 11:35
